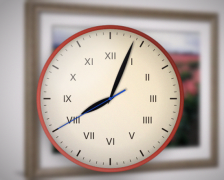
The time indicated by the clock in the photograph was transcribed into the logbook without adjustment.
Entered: 8:03:40
